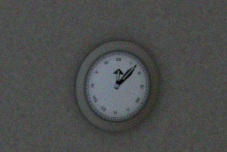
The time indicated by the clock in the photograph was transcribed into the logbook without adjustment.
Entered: 12:07
